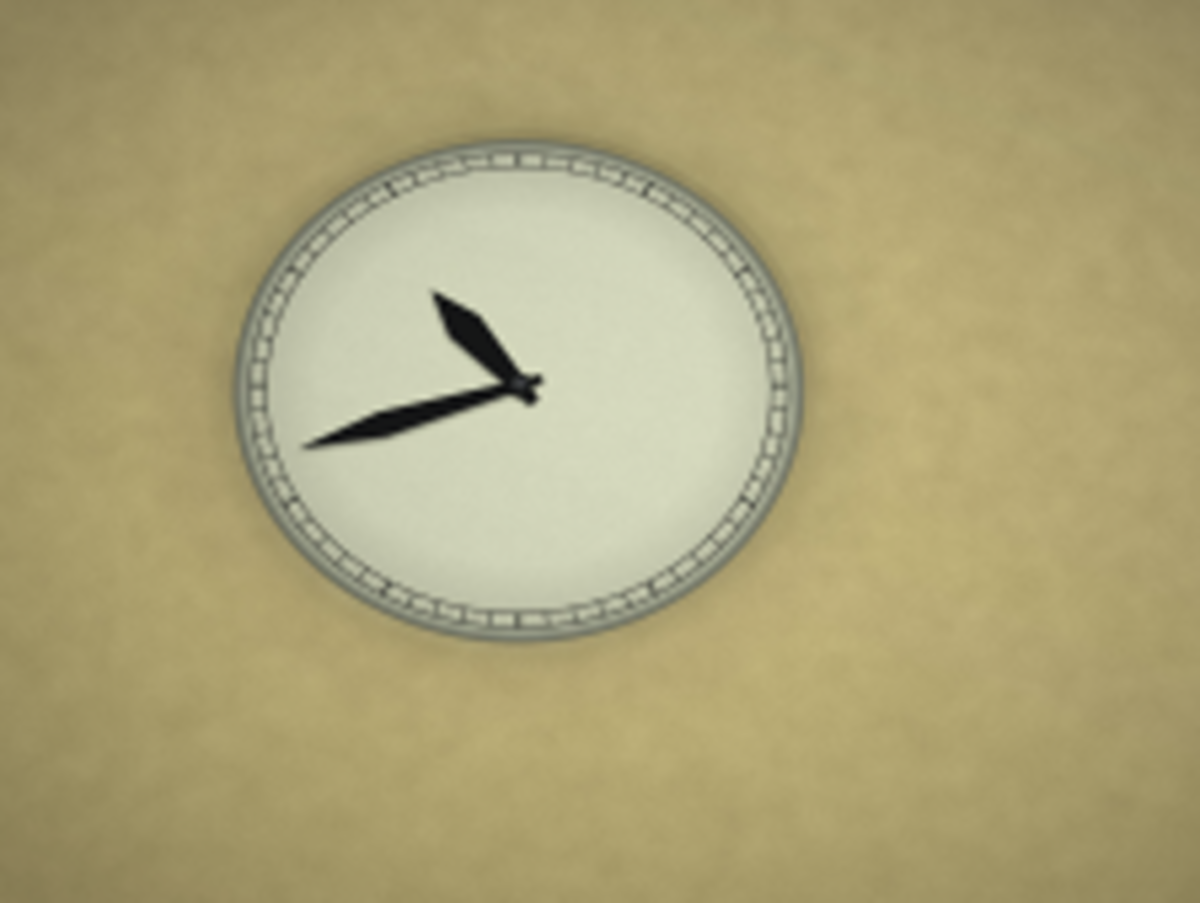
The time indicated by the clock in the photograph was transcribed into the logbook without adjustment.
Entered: 10:42
